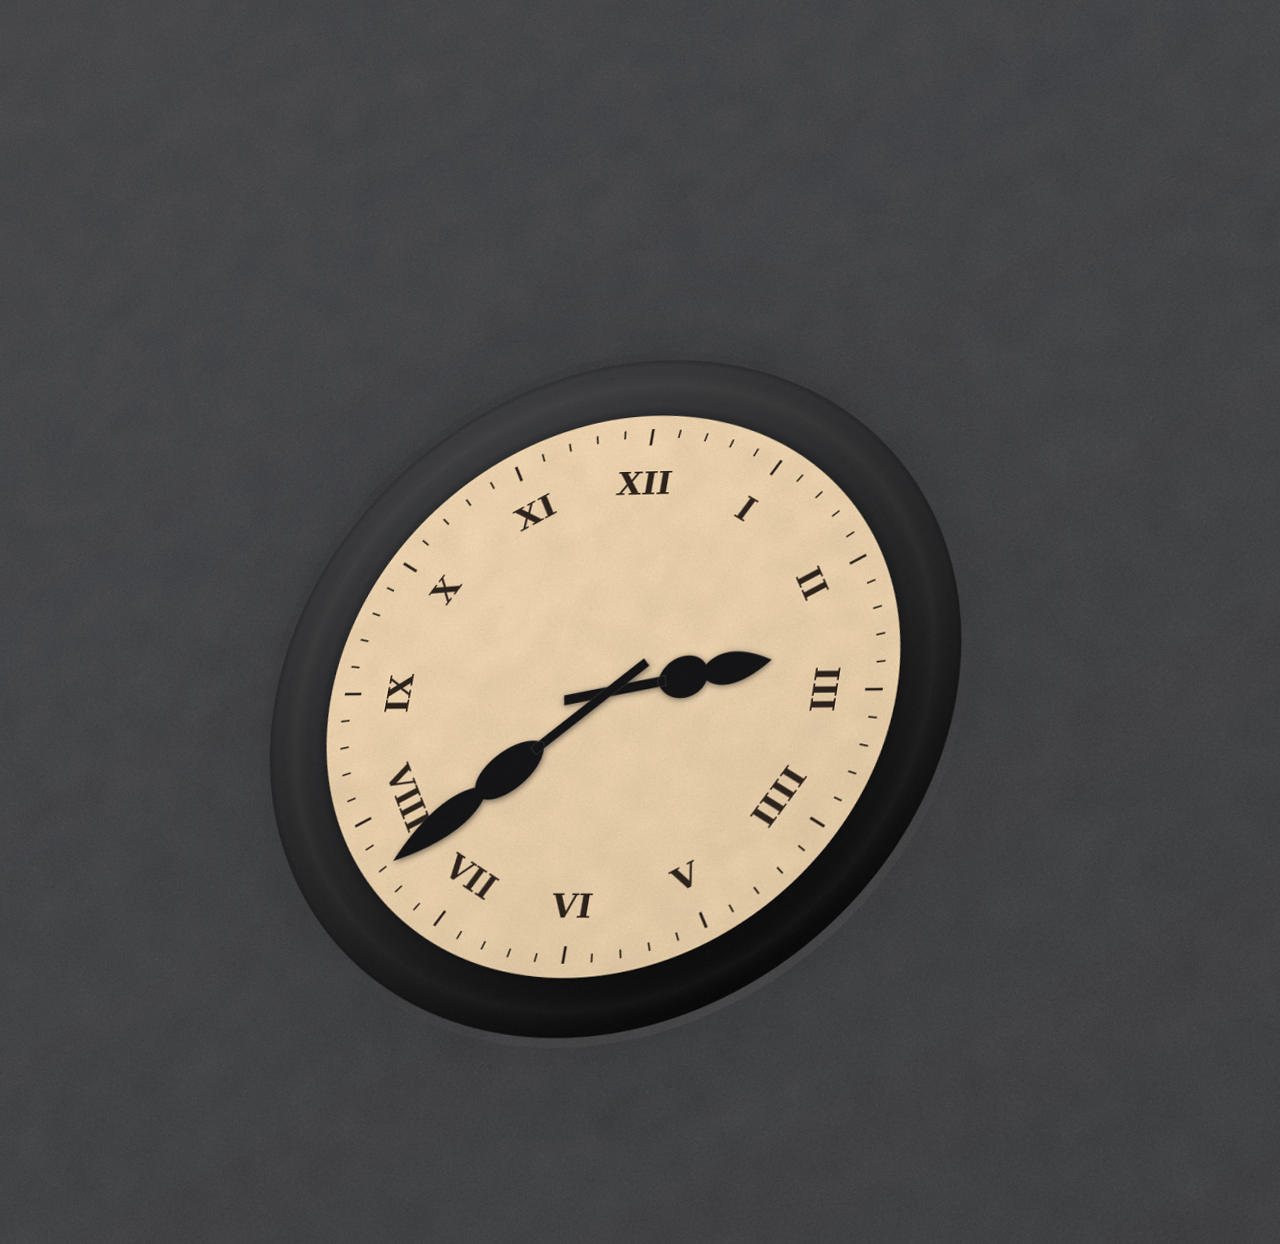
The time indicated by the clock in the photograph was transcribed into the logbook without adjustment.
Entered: 2:38
